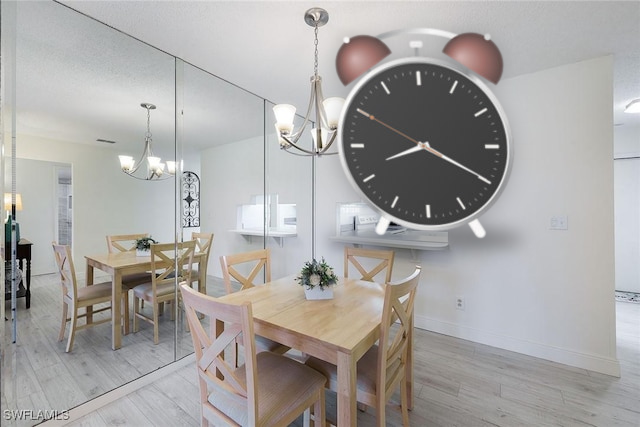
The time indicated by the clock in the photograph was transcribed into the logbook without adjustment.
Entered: 8:19:50
